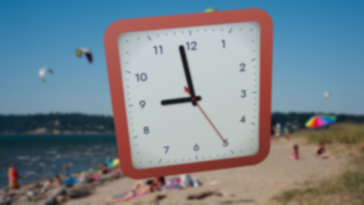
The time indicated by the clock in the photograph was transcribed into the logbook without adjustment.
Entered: 8:58:25
